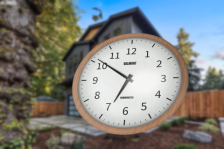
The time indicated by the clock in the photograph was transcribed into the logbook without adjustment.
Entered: 6:51
